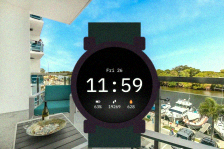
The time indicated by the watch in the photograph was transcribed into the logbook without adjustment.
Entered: 11:59
